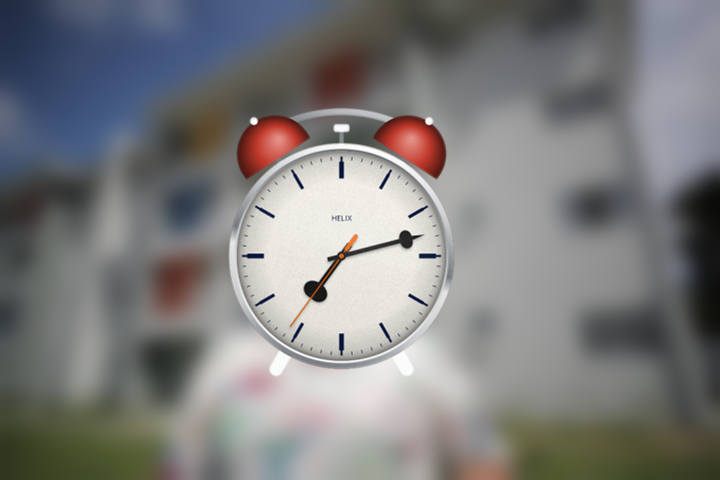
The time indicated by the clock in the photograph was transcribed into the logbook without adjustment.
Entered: 7:12:36
